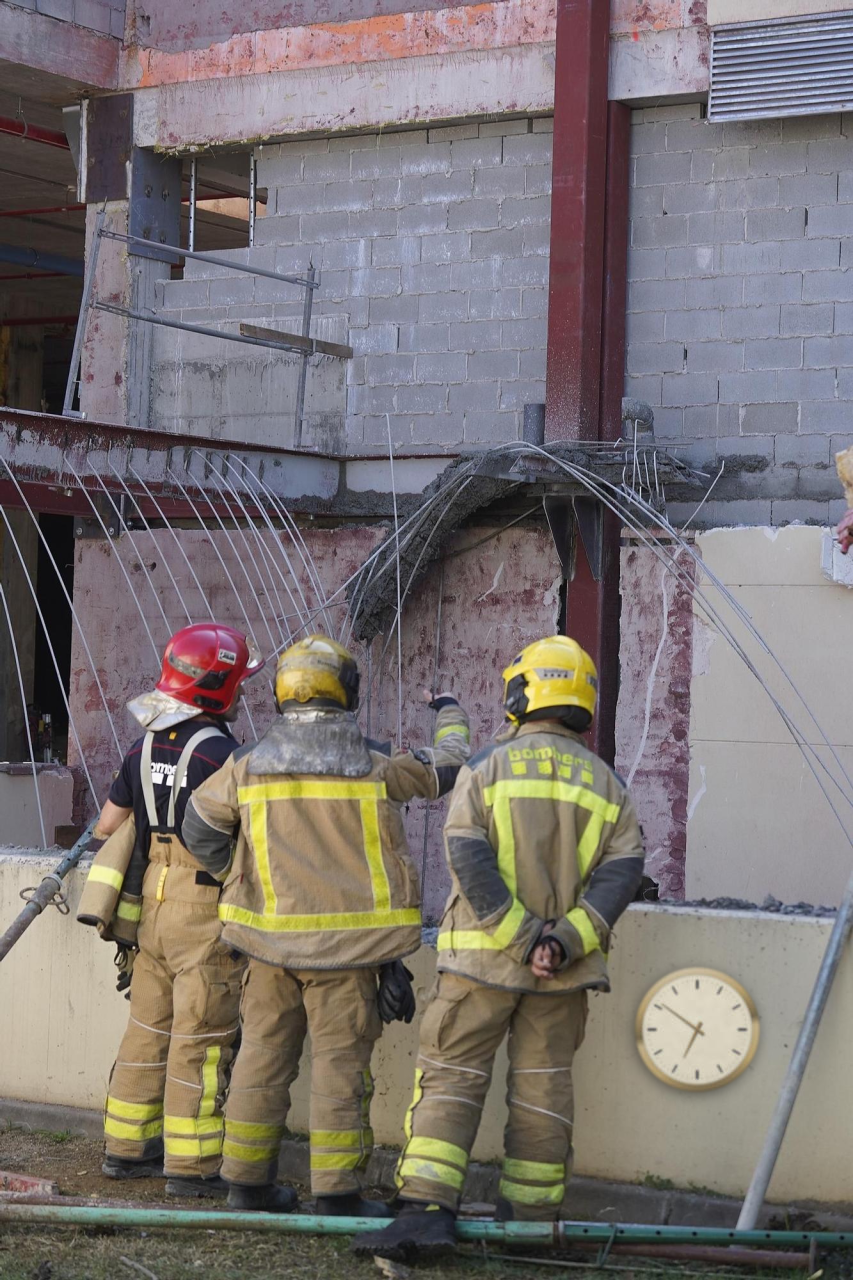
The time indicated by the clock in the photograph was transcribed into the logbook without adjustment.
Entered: 6:51
